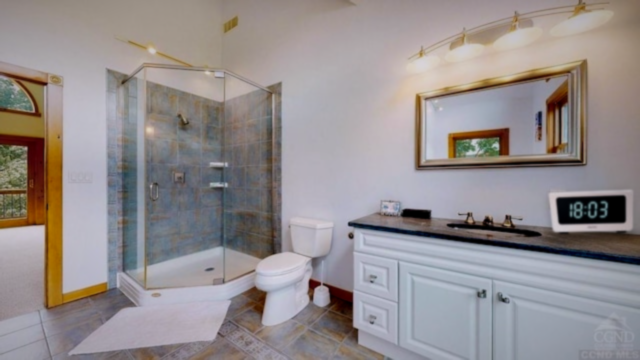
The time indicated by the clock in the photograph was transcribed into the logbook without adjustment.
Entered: 18:03
